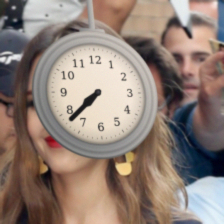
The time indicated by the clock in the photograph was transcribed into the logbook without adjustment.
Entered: 7:38
